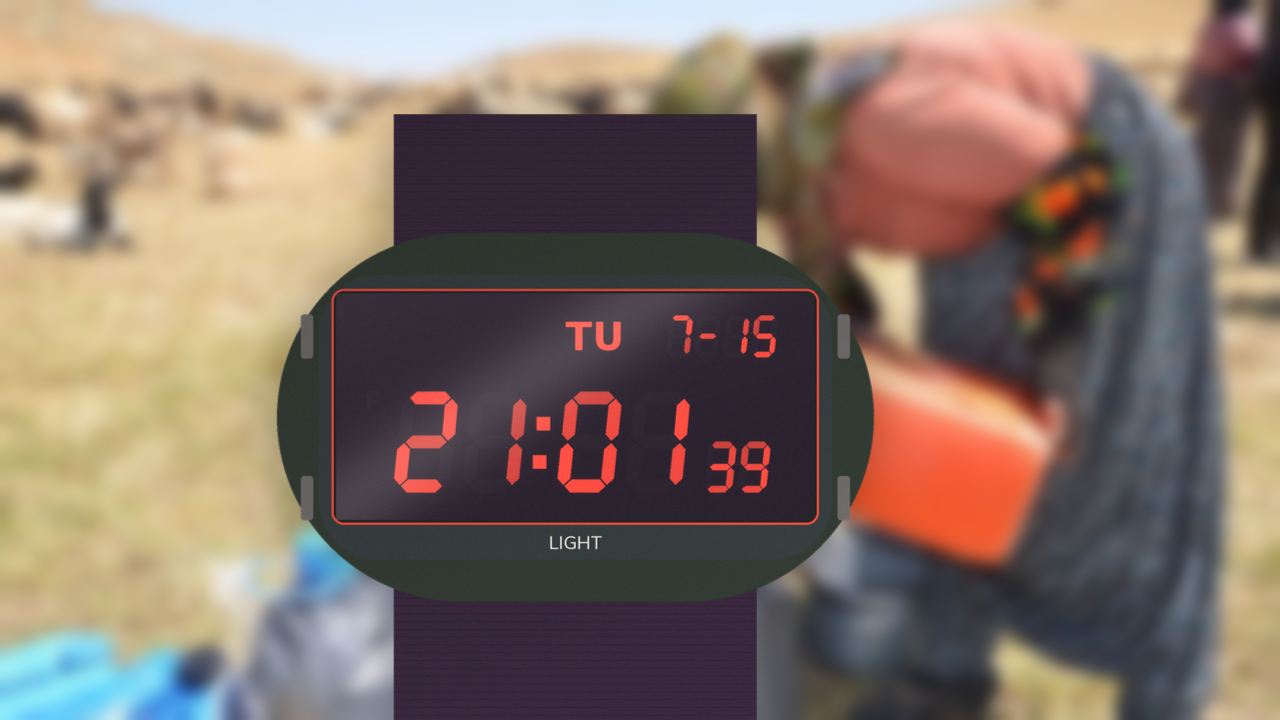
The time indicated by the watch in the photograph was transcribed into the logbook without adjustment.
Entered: 21:01:39
